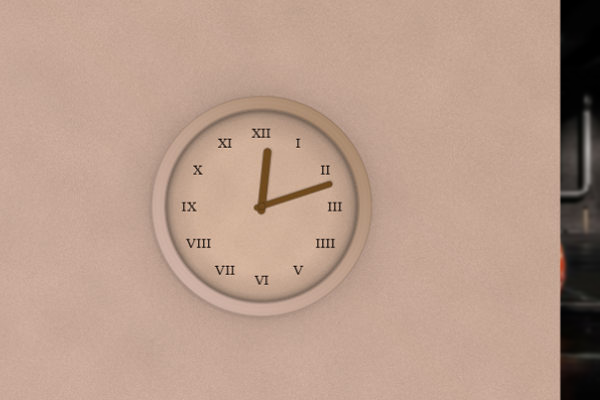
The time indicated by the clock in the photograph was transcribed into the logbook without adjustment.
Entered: 12:12
